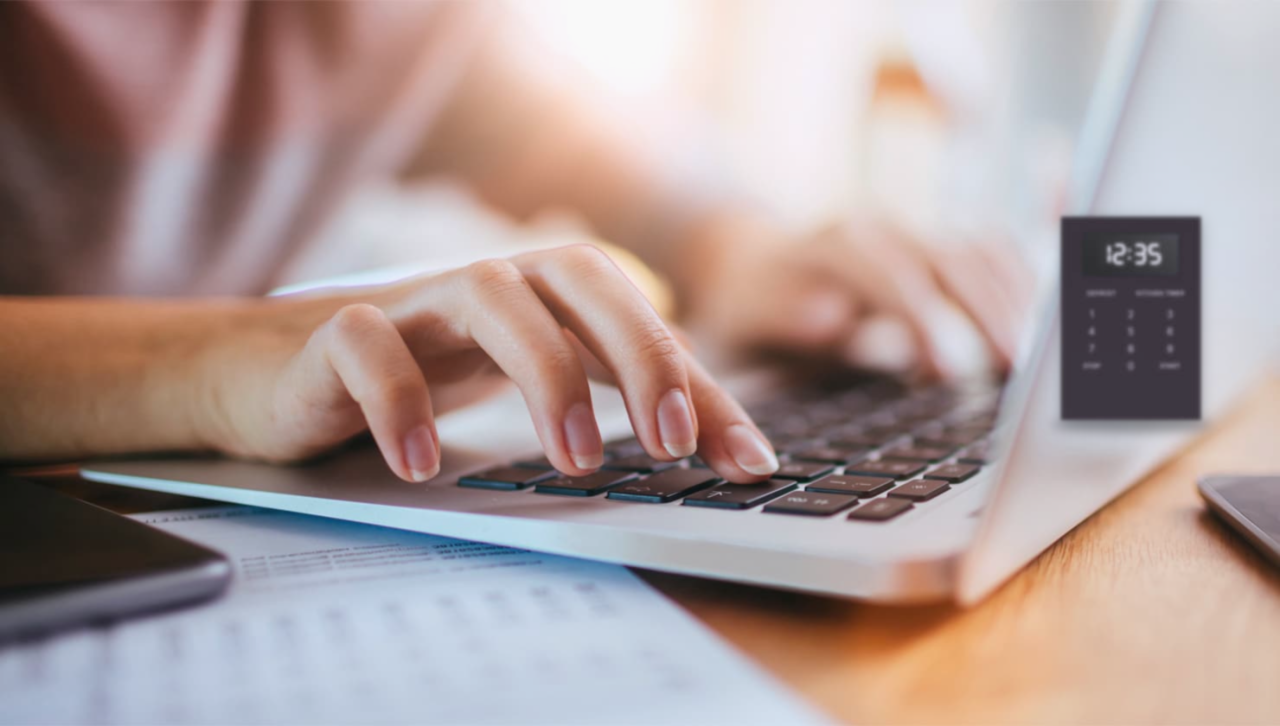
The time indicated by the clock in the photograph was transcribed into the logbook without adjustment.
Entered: 12:35
